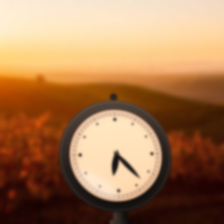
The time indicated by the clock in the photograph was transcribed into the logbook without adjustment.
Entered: 6:23
